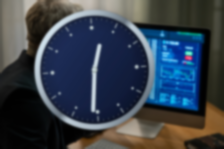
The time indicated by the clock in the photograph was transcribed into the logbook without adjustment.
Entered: 12:31
